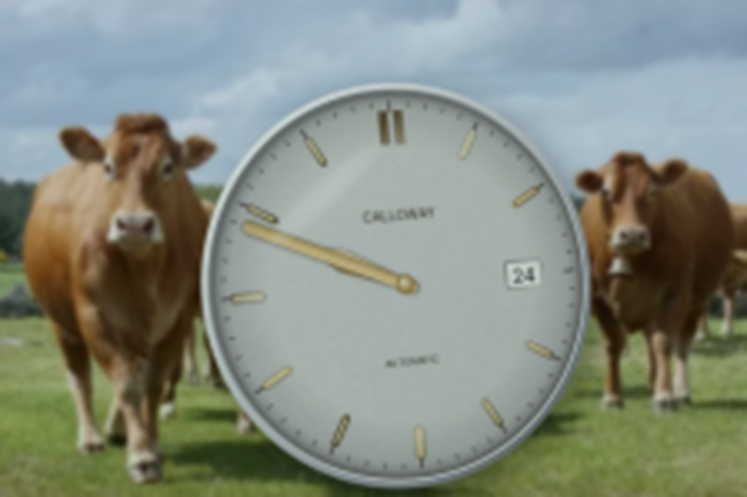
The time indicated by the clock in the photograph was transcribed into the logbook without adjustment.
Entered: 9:49
